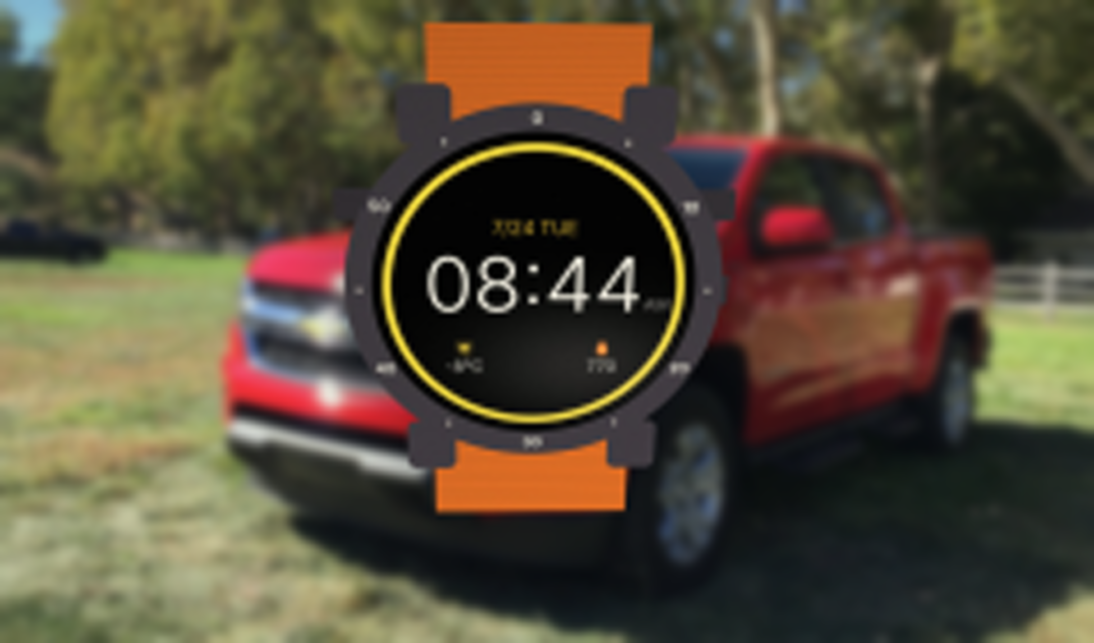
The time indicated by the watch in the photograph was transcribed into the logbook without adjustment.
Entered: 8:44
